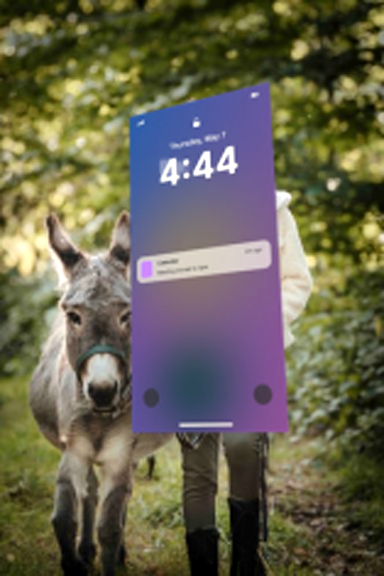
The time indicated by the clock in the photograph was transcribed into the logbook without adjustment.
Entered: 4:44
